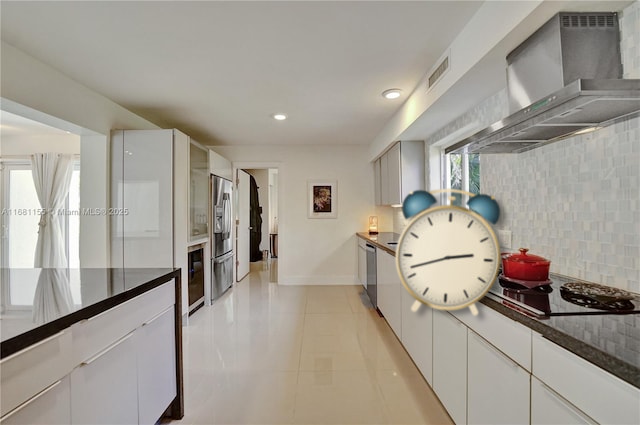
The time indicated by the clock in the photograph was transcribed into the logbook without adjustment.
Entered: 2:42
